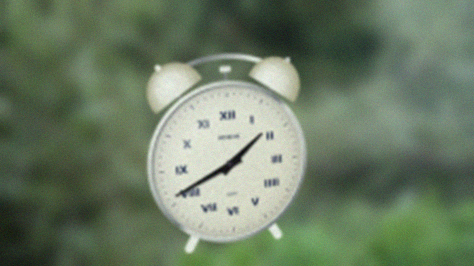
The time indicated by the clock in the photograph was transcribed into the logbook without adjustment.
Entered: 1:41
